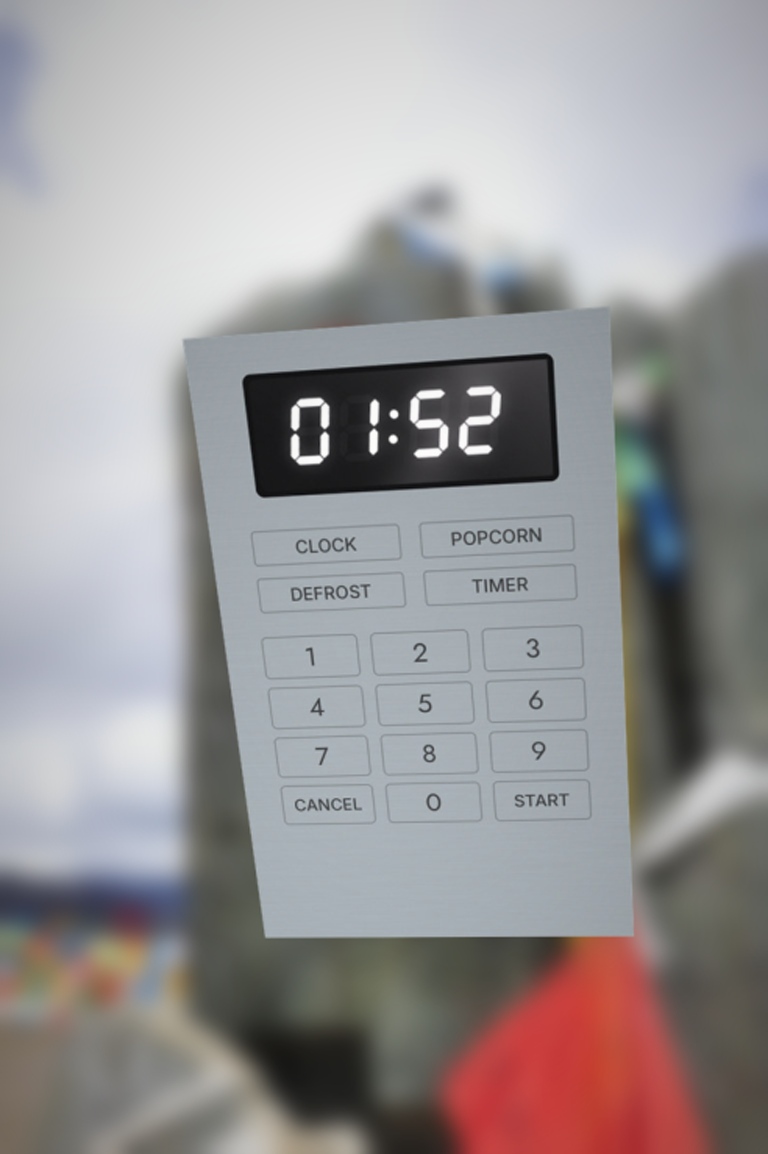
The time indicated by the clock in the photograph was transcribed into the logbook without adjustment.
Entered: 1:52
